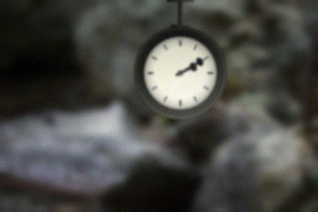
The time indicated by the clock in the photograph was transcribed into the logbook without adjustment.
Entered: 2:10
